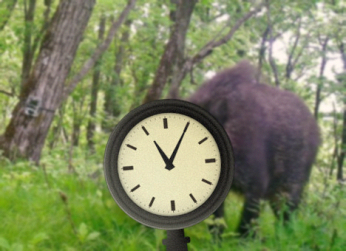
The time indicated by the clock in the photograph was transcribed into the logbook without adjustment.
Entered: 11:05
